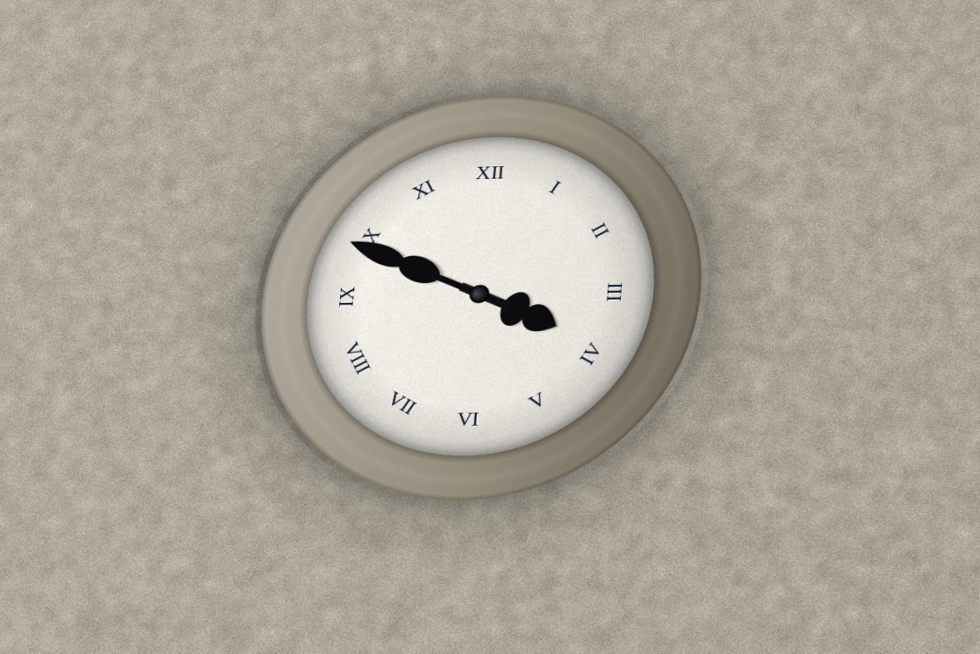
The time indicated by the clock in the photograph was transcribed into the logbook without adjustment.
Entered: 3:49
